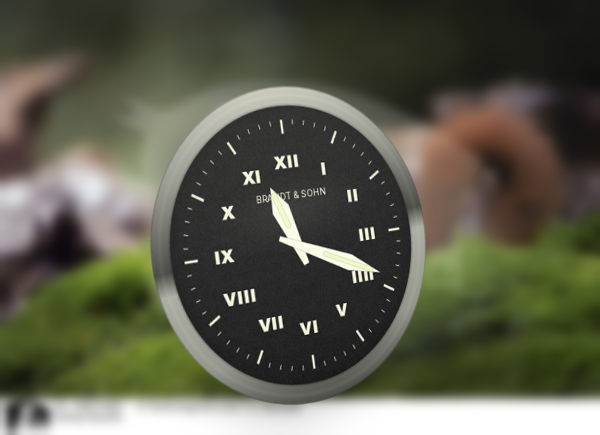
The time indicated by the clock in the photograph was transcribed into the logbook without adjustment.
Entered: 11:19
